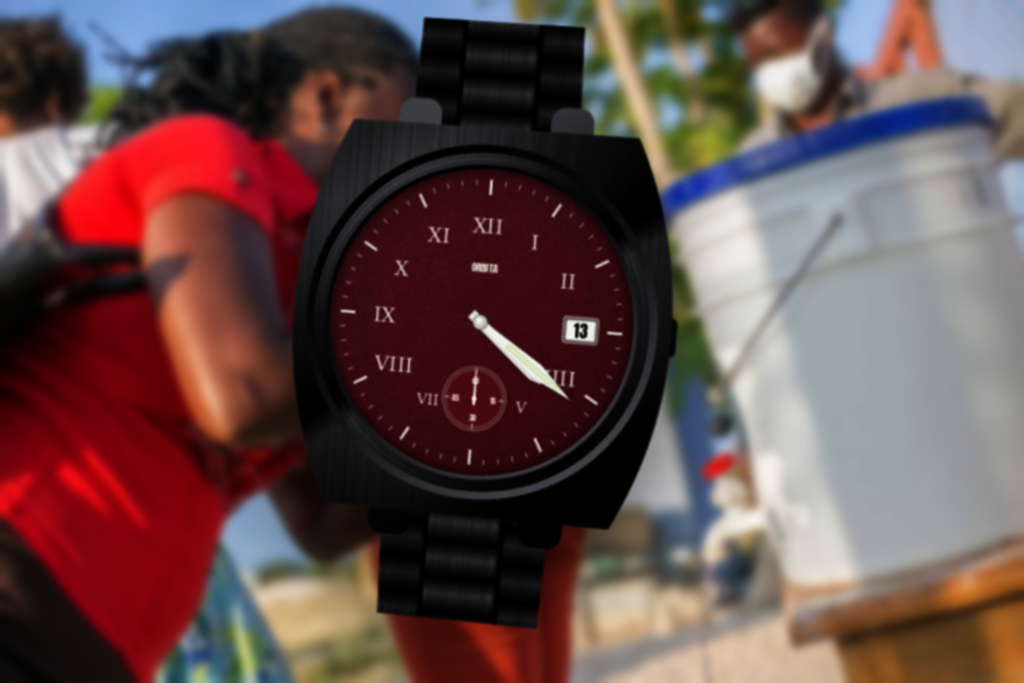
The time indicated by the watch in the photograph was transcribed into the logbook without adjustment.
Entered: 4:21
